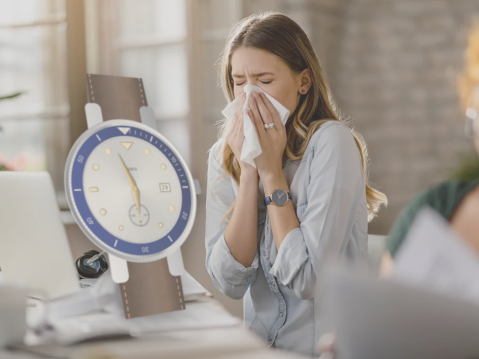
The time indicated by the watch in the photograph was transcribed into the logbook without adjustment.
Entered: 5:57
